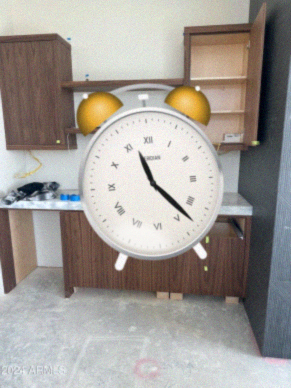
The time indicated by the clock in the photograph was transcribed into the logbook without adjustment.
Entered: 11:23
